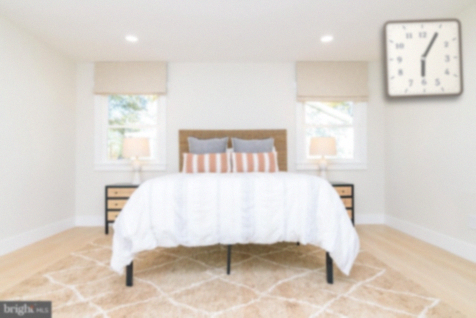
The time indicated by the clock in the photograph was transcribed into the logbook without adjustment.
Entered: 6:05
